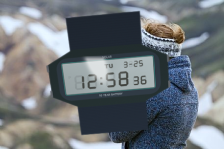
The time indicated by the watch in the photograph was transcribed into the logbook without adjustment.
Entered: 12:58:36
